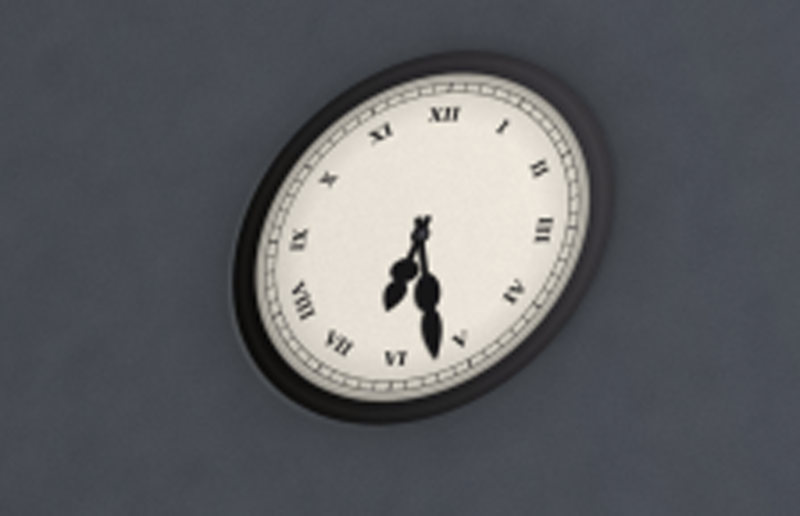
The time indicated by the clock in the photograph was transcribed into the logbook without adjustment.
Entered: 6:27
